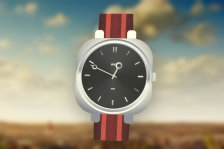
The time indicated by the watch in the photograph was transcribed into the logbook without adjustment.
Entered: 12:49
